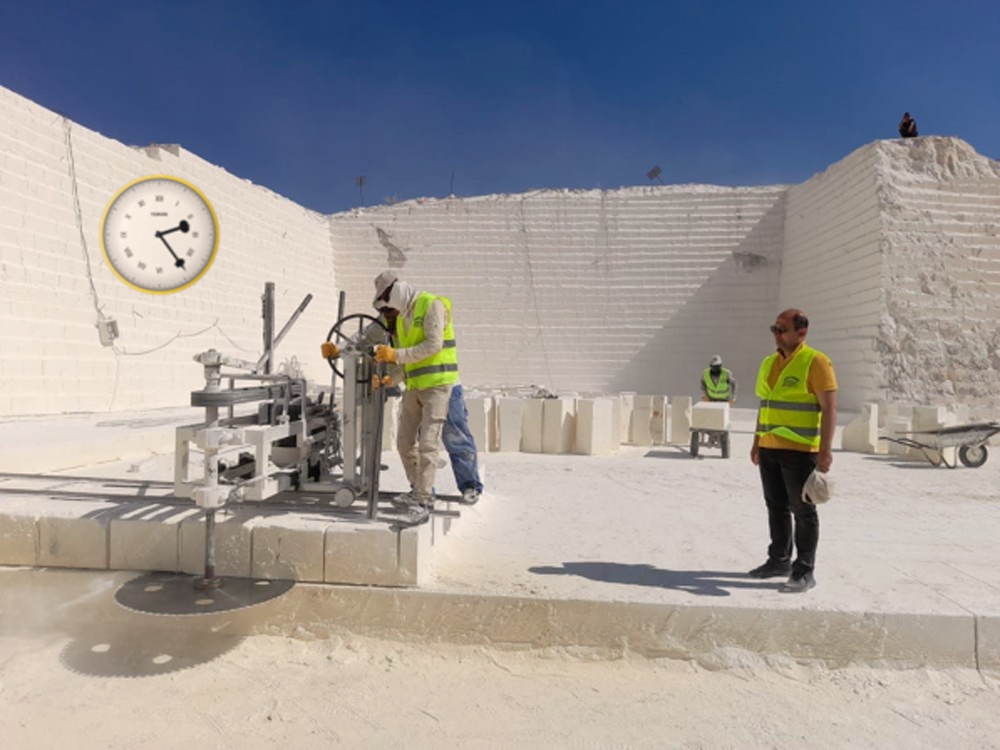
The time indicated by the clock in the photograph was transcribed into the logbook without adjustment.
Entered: 2:24
